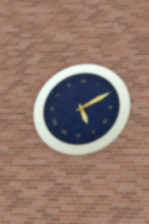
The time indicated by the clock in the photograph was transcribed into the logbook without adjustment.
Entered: 5:10
